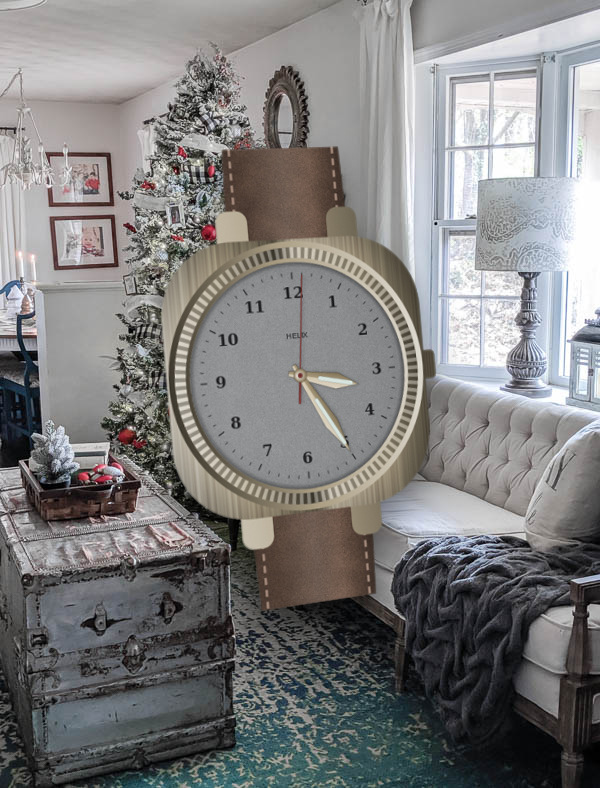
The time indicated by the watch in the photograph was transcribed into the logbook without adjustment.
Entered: 3:25:01
